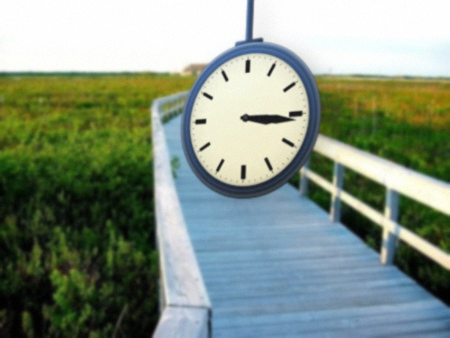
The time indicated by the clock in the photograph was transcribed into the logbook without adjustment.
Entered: 3:16
